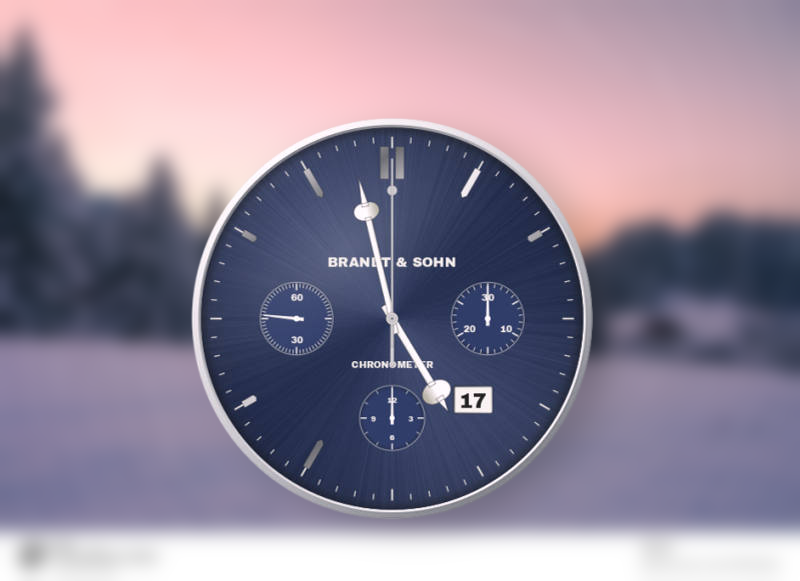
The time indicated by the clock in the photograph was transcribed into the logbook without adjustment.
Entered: 4:57:46
